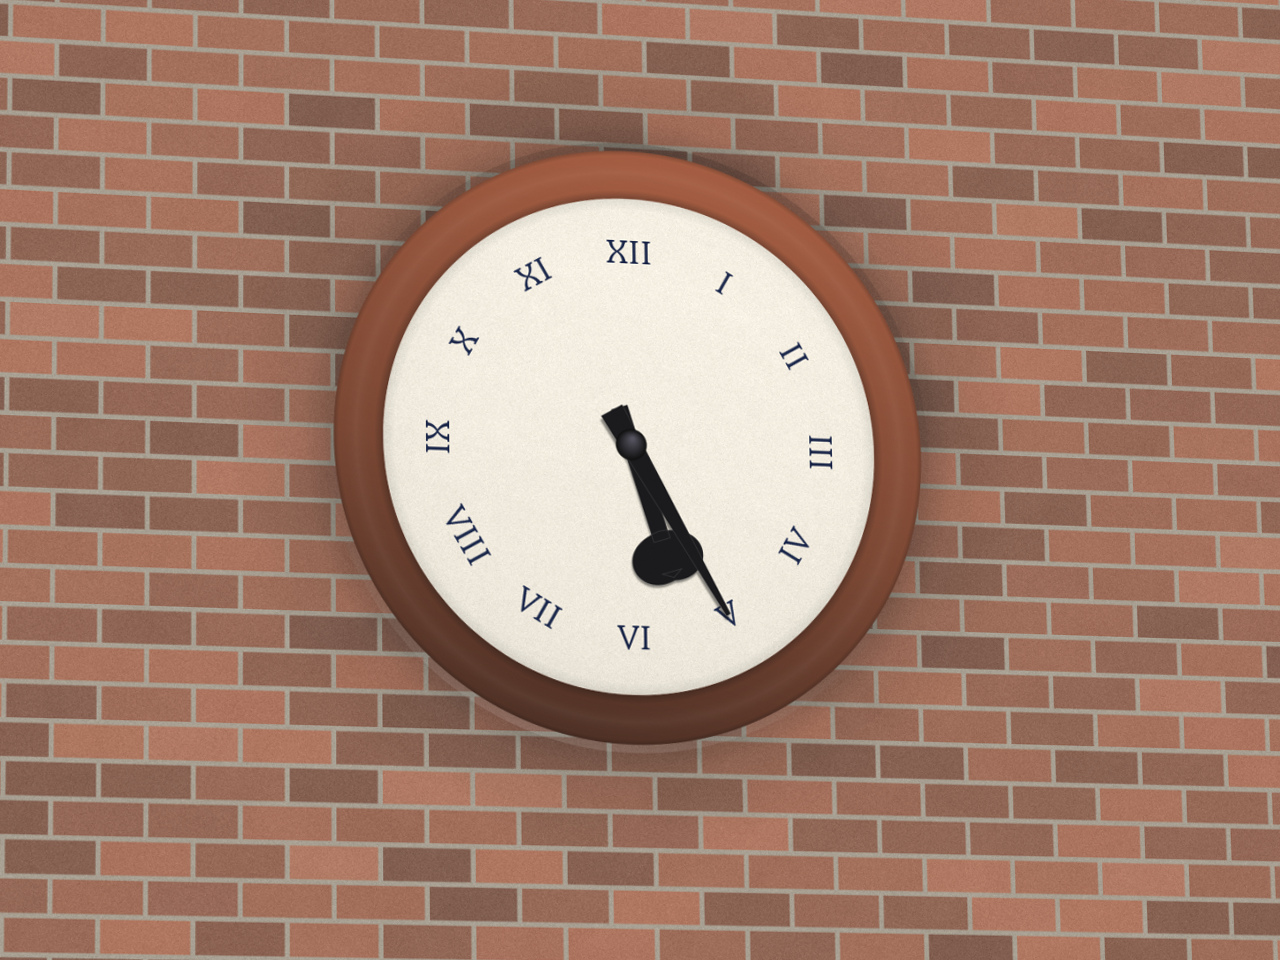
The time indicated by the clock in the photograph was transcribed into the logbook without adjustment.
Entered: 5:25
